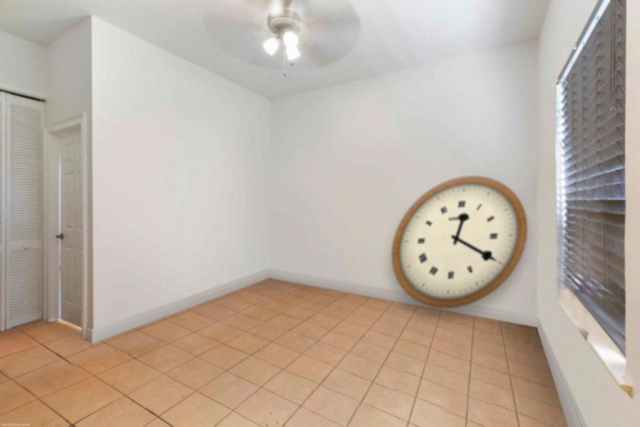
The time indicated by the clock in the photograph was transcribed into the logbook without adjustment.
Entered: 12:20
